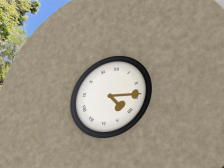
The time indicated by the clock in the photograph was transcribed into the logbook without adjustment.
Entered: 4:14
